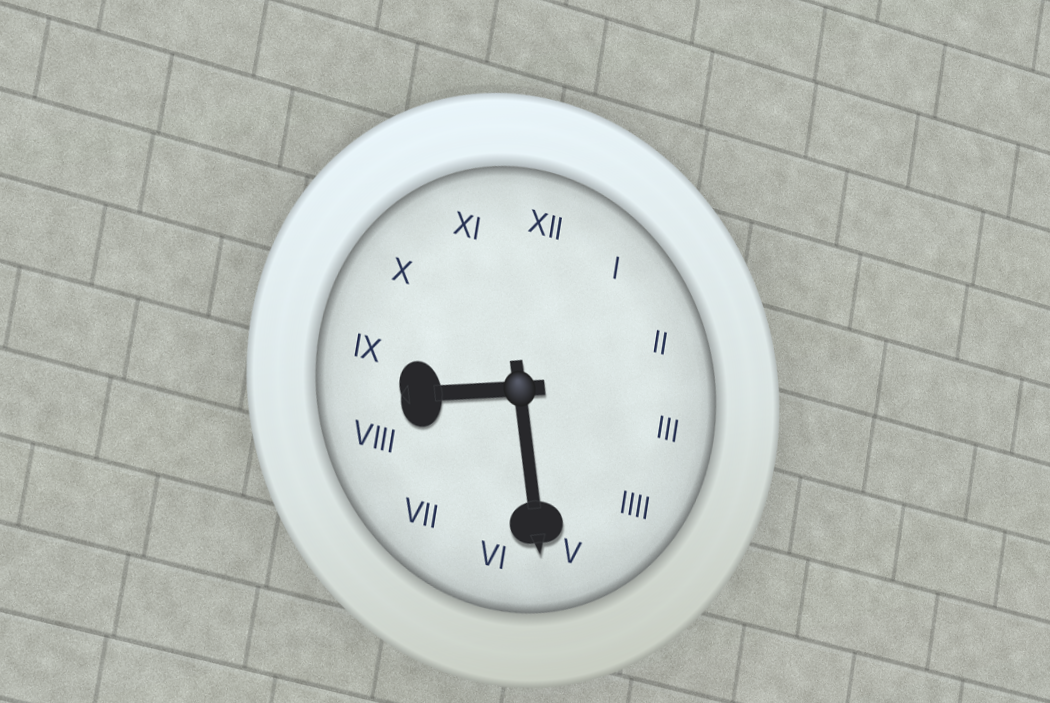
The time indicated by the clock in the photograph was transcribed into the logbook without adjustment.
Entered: 8:27
